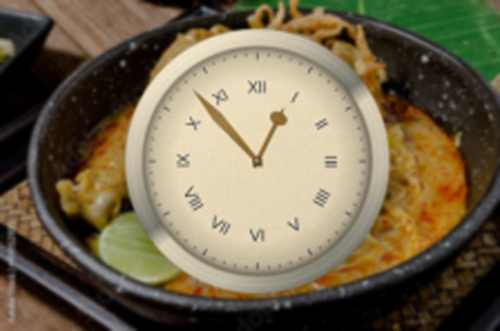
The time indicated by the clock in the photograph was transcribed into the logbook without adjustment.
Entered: 12:53
